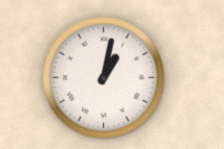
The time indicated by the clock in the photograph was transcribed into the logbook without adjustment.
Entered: 1:02
